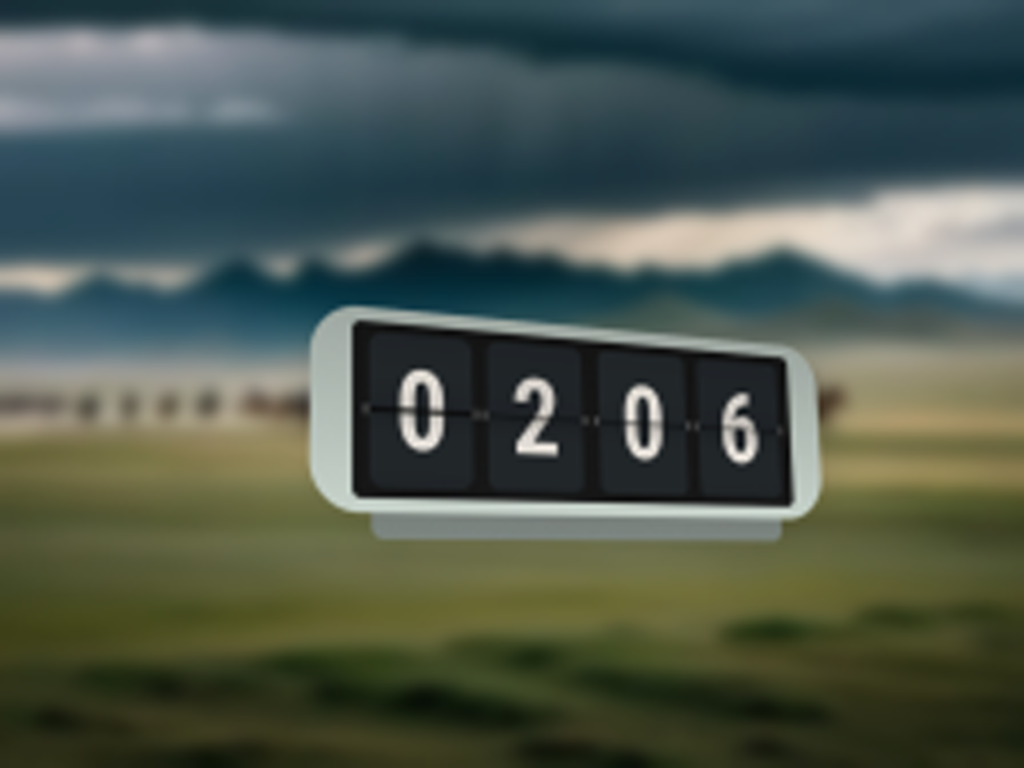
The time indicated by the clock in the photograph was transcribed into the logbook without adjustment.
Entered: 2:06
